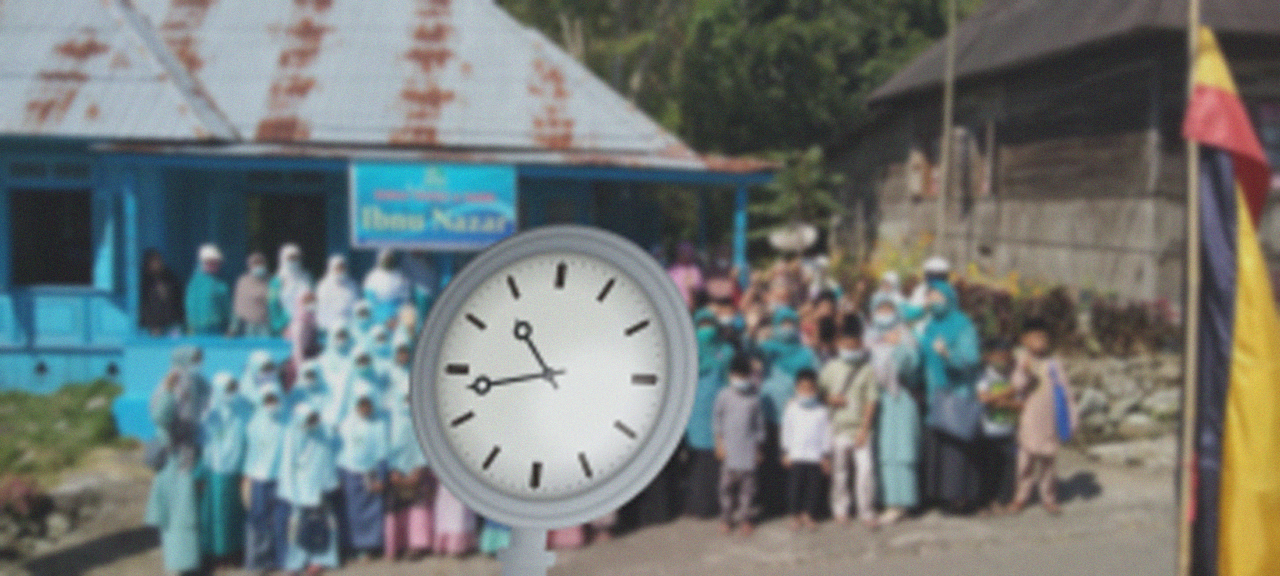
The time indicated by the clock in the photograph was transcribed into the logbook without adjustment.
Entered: 10:43
